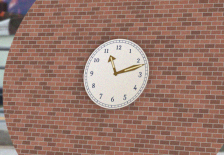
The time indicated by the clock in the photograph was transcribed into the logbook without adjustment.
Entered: 11:12
